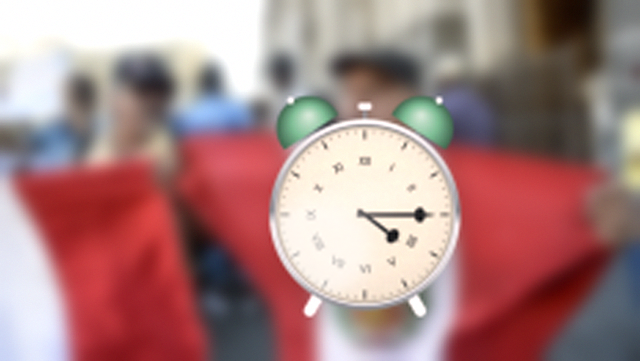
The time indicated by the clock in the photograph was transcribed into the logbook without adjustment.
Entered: 4:15
